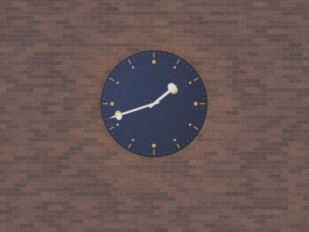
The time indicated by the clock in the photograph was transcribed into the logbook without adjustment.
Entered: 1:42
